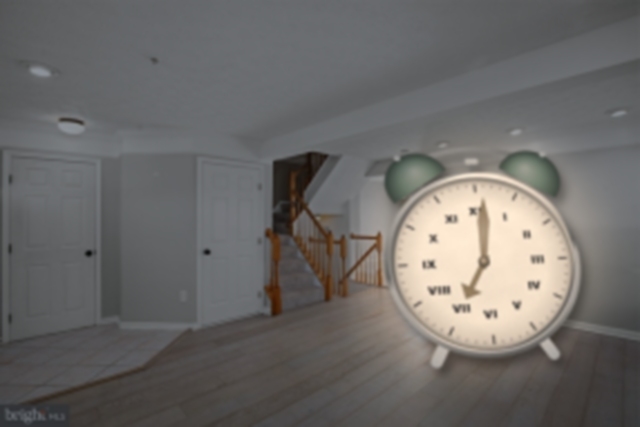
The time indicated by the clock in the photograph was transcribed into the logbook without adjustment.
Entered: 7:01
